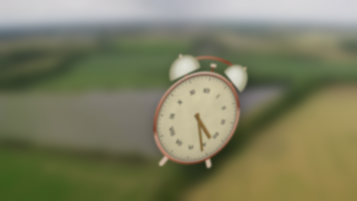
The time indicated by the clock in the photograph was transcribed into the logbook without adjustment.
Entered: 4:26
